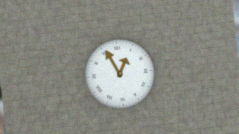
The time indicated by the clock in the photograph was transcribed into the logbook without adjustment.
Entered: 12:56
